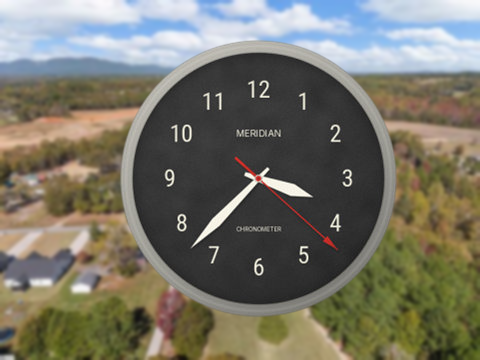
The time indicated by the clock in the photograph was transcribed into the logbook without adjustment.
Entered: 3:37:22
